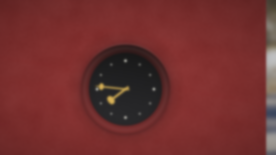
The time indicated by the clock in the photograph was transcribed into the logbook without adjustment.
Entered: 7:46
